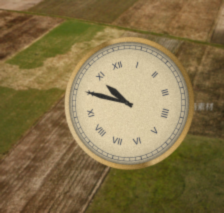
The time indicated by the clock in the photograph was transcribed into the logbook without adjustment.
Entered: 10:50
